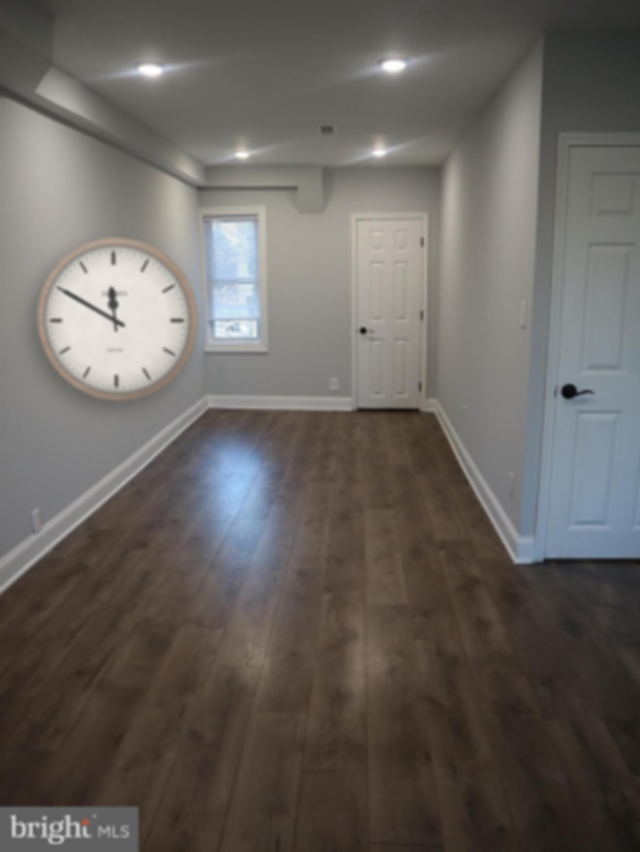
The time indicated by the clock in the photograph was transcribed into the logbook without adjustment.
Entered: 11:50
